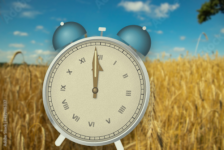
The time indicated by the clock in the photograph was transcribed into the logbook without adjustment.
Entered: 11:59
